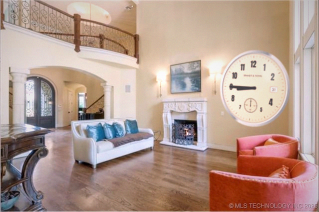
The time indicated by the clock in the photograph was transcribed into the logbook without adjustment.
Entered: 8:45
